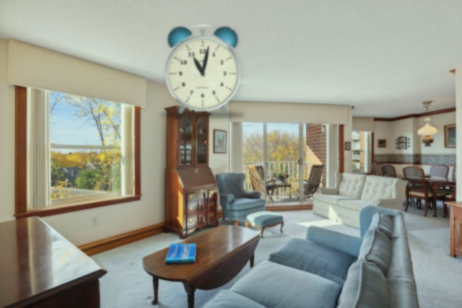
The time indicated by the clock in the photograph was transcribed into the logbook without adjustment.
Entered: 11:02
